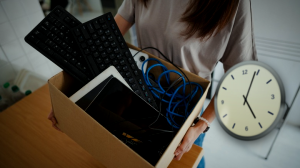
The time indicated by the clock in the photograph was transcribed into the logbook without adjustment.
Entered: 5:04
